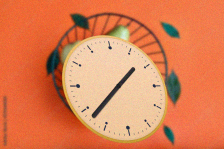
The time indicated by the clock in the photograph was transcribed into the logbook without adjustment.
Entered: 1:38
